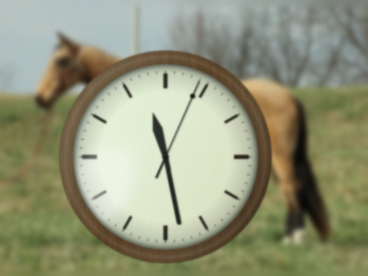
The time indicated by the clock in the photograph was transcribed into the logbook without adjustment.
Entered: 11:28:04
